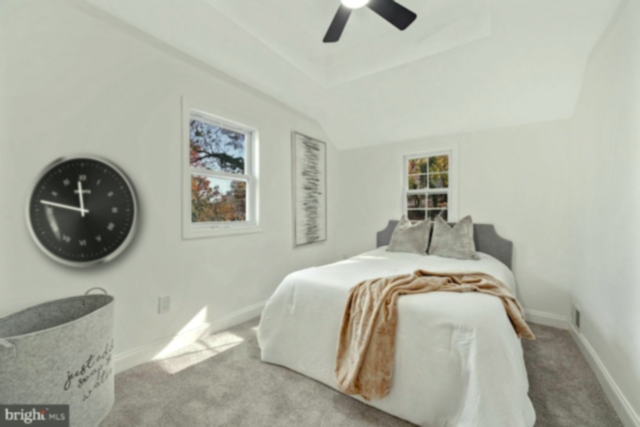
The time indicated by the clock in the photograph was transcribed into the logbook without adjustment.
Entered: 11:47
